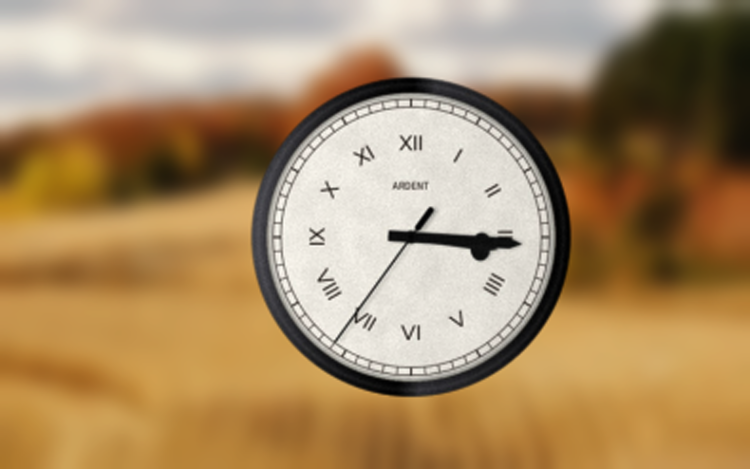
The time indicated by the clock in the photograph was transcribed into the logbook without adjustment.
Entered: 3:15:36
